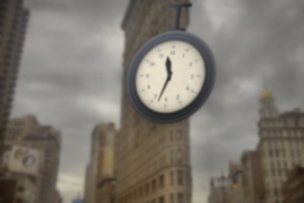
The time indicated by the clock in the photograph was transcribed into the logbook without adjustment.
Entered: 11:33
